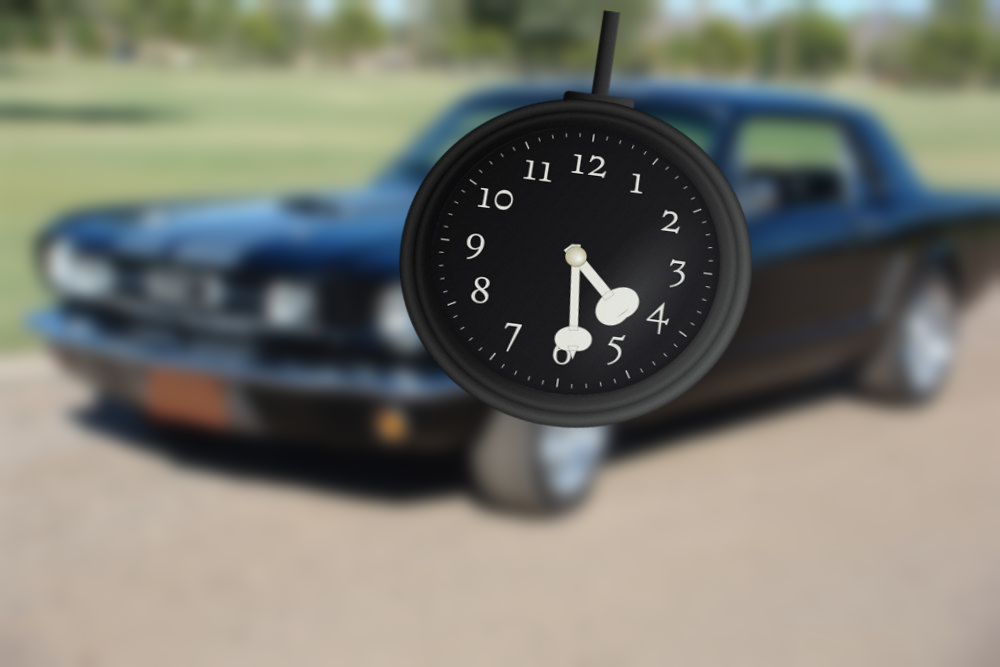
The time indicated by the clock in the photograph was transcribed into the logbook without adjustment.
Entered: 4:29
